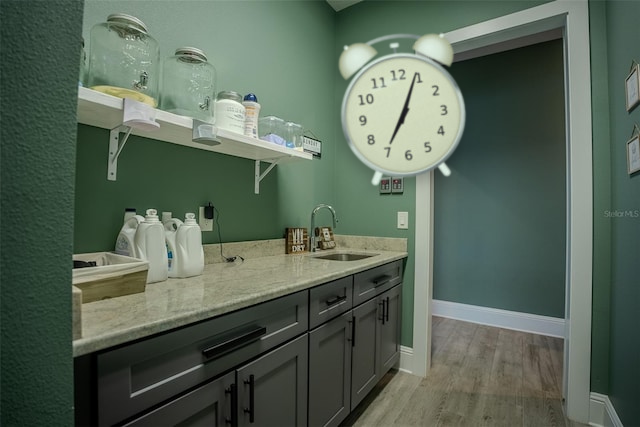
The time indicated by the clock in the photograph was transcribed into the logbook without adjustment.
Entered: 7:04
